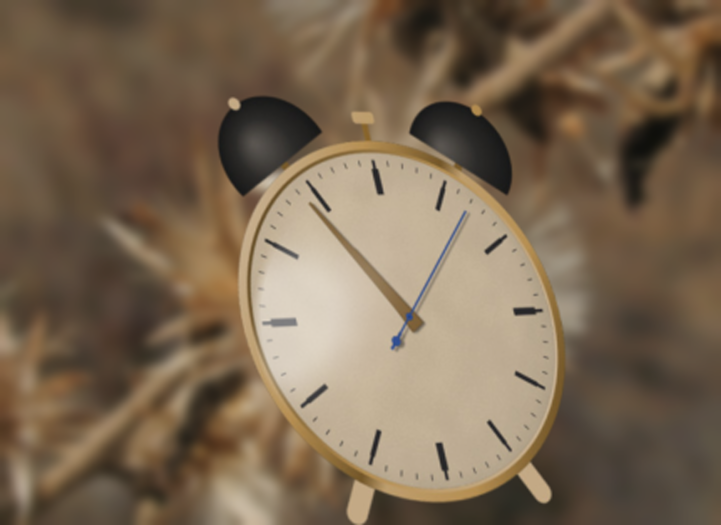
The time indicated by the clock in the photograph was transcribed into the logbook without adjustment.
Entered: 10:54:07
